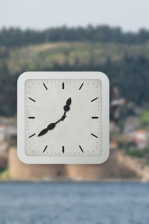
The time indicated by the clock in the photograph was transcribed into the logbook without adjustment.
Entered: 12:39
